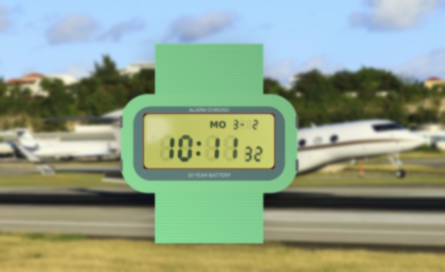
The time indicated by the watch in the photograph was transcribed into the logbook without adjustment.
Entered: 10:11:32
